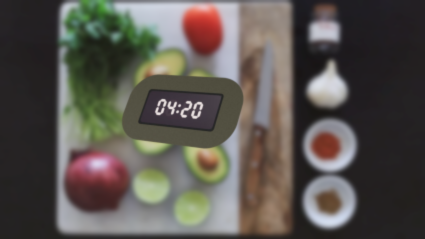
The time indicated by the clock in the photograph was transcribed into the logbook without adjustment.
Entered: 4:20
